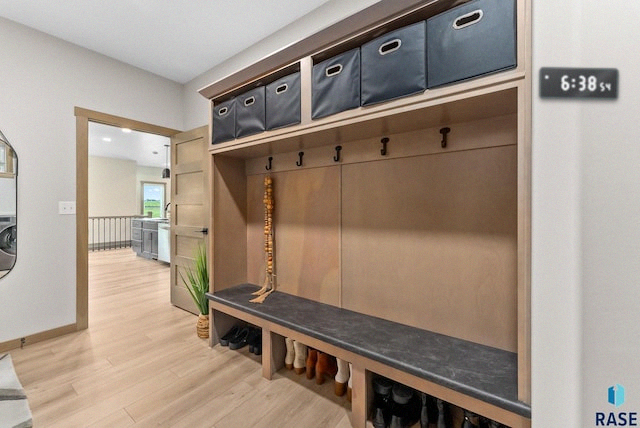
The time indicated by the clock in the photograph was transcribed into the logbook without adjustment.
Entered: 6:38
